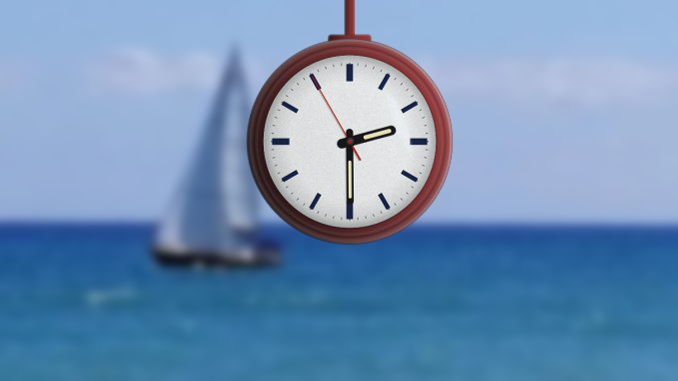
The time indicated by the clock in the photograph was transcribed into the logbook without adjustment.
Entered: 2:29:55
